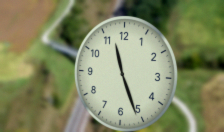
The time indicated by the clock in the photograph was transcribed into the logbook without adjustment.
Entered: 11:26
